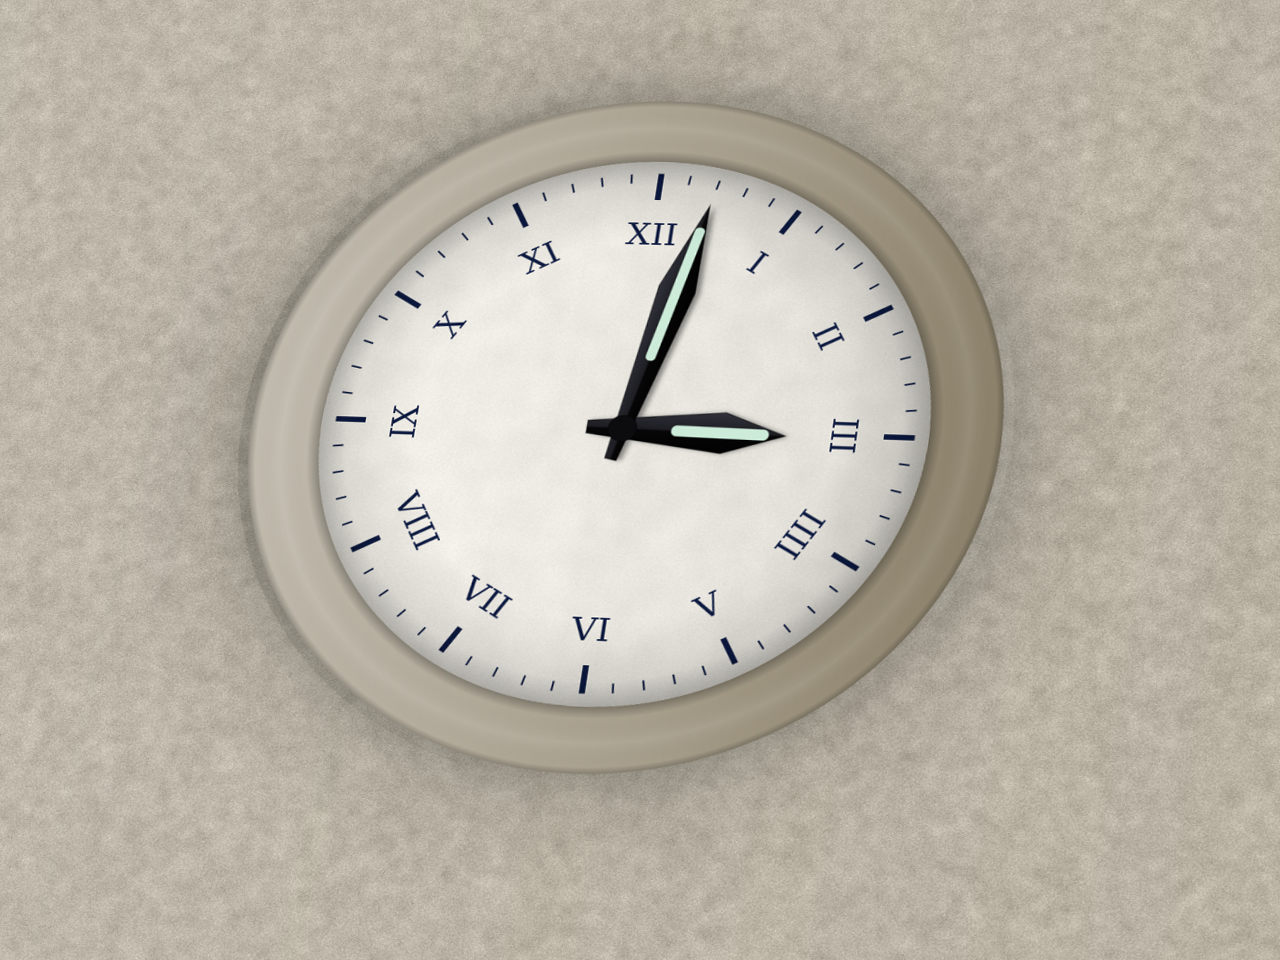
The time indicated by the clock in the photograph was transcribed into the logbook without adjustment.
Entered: 3:02
